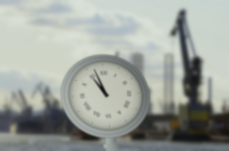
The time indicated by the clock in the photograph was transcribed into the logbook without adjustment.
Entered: 10:57
